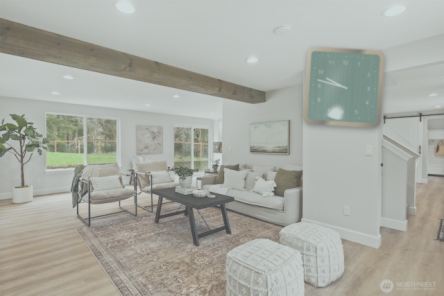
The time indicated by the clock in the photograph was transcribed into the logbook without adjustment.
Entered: 9:47
